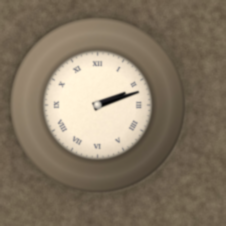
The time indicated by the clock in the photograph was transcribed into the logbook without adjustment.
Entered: 2:12
